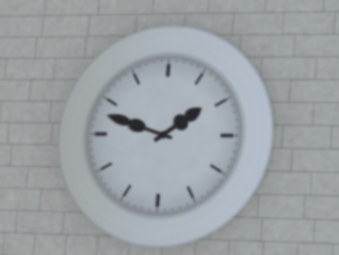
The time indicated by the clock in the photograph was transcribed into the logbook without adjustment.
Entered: 1:48
